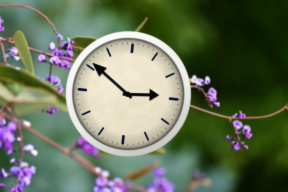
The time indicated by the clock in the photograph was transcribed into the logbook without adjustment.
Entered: 2:51
